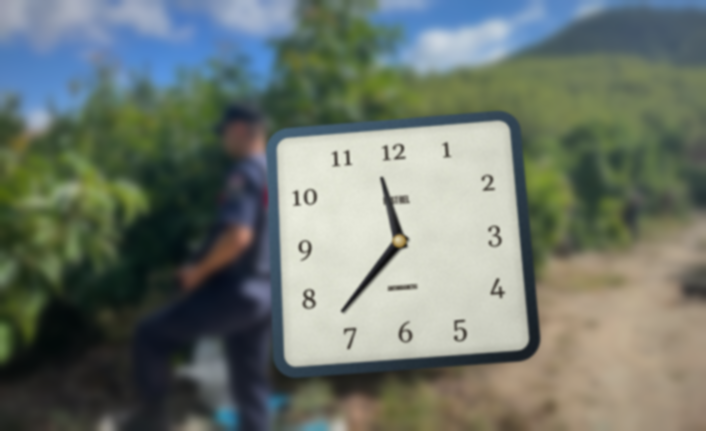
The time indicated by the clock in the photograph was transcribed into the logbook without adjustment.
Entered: 11:37
